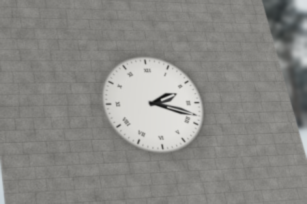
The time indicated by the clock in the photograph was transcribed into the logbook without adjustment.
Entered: 2:18
